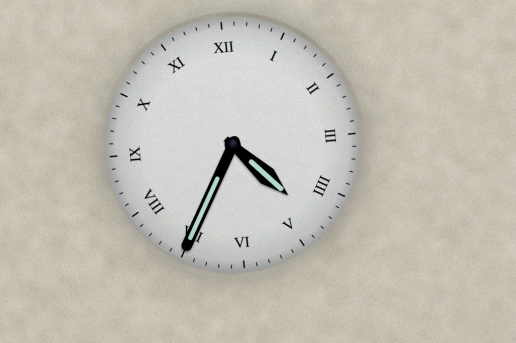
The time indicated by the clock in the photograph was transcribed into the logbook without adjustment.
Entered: 4:35
